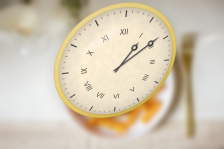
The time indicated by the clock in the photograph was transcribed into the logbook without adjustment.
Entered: 1:09
